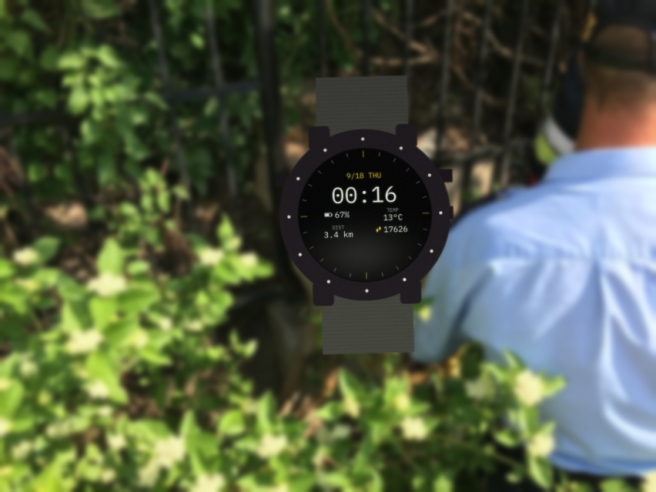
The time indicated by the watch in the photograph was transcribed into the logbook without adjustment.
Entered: 0:16
